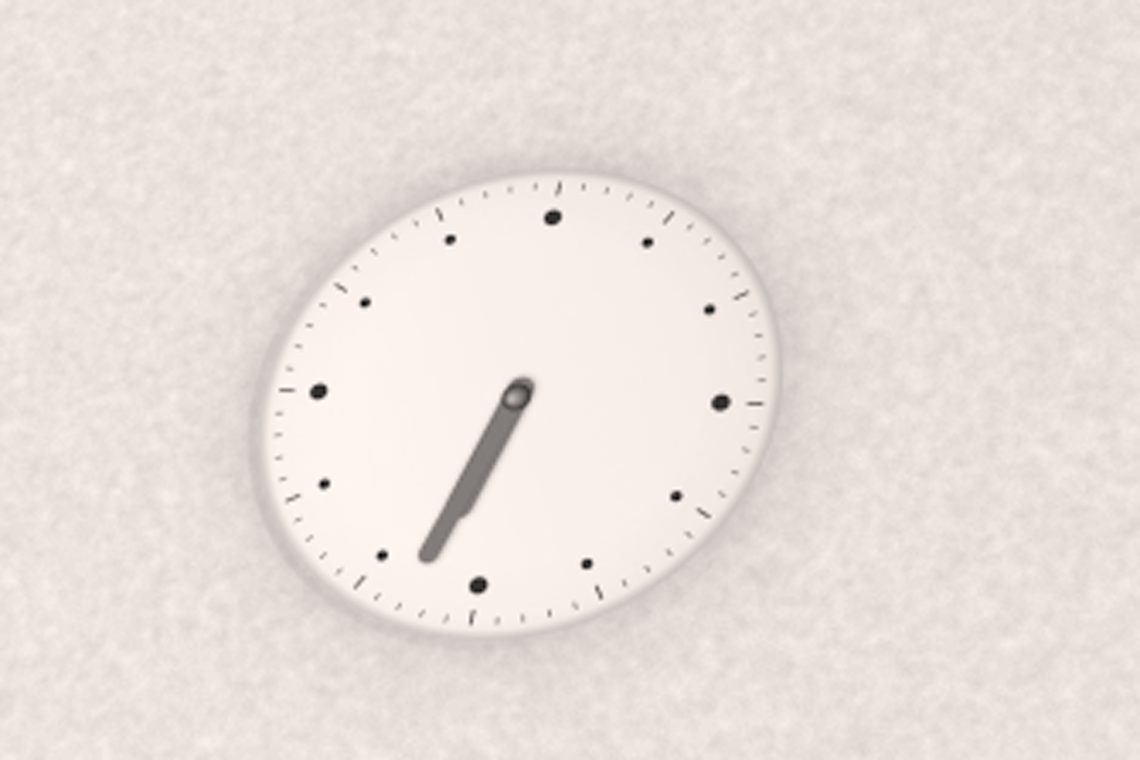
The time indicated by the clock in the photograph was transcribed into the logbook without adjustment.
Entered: 6:33
